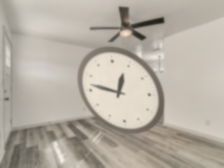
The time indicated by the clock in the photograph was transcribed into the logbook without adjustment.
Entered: 12:47
